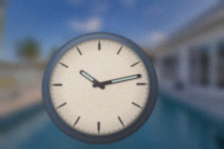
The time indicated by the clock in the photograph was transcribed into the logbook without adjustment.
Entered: 10:13
